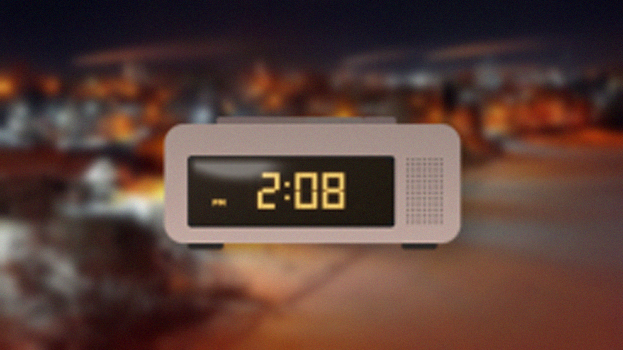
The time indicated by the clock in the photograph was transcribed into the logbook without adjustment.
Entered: 2:08
